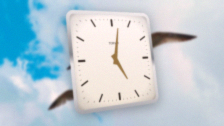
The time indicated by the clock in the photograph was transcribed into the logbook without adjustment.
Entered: 5:02
